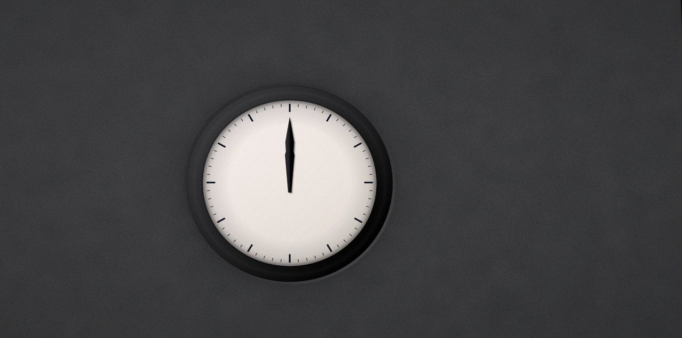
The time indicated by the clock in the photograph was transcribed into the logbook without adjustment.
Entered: 12:00
